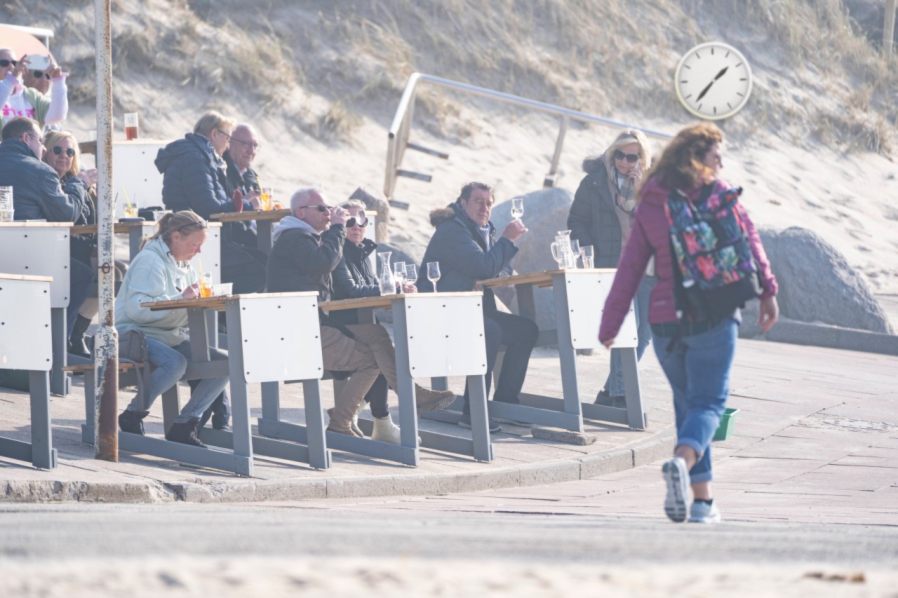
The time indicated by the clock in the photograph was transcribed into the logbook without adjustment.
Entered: 1:37
